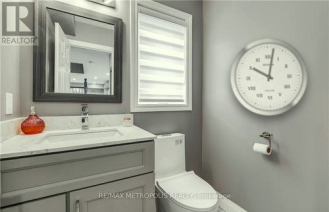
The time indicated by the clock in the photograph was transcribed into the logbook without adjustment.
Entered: 10:02
